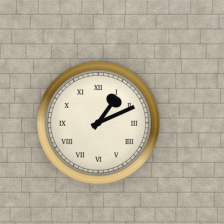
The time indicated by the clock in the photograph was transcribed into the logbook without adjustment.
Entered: 1:11
